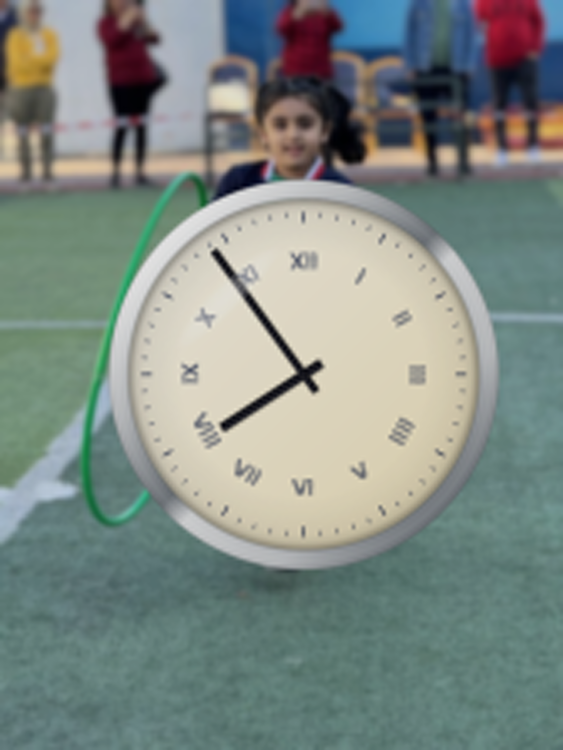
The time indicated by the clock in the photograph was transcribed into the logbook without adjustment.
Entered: 7:54
